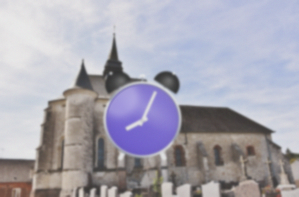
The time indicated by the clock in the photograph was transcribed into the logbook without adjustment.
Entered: 8:04
